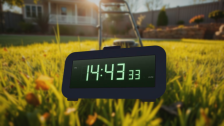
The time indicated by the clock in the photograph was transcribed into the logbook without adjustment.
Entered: 14:43:33
